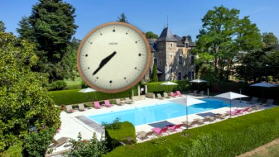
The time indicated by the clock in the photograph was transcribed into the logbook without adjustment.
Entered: 7:37
